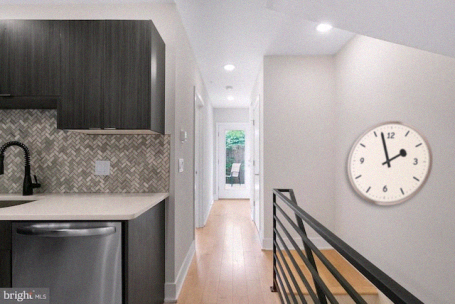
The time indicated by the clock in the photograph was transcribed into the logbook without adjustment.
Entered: 1:57
